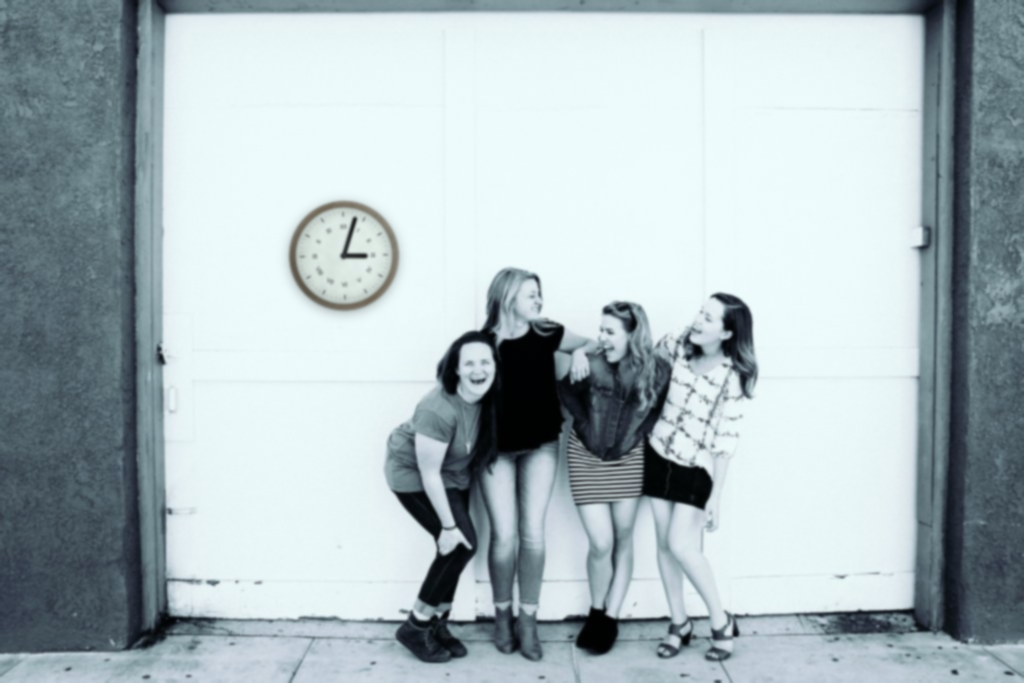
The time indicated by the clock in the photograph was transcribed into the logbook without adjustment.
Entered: 3:03
